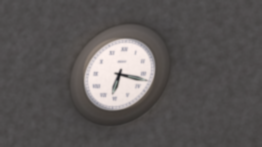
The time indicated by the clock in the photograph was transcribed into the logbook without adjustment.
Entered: 6:17
